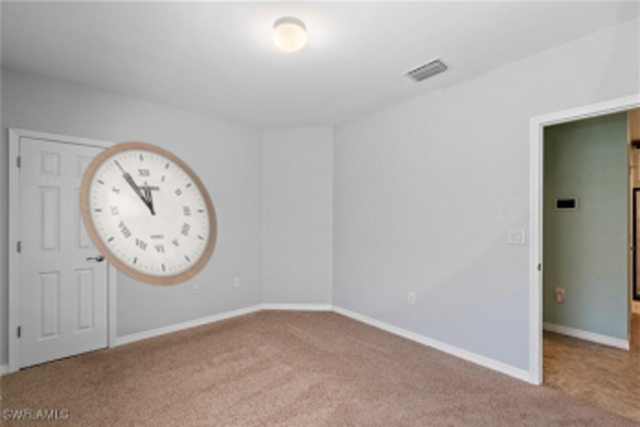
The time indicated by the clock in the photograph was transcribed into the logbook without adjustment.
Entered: 11:55
